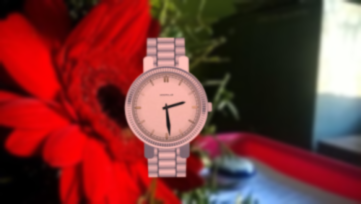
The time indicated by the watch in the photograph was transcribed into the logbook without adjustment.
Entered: 2:29
